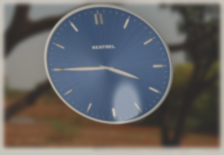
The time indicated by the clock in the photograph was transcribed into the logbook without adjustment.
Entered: 3:45
